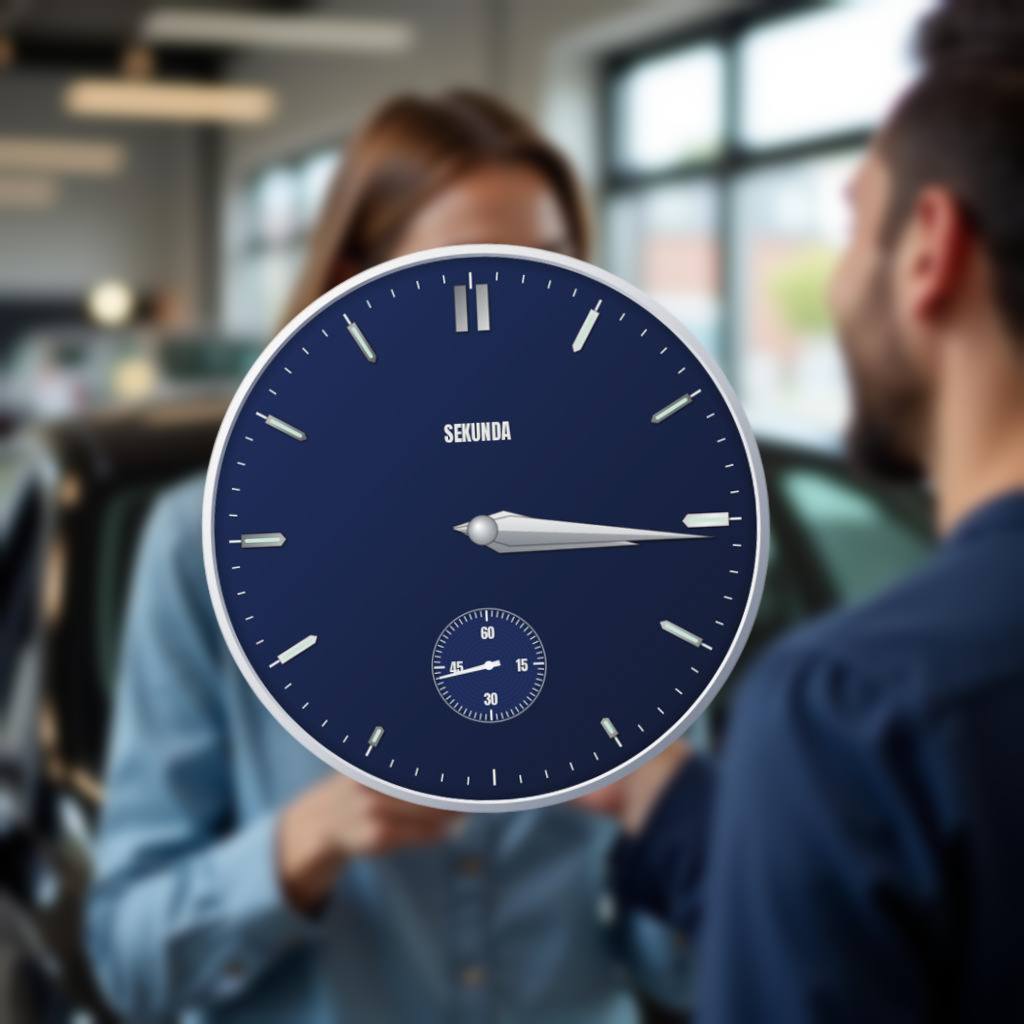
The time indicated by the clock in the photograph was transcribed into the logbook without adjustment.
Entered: 3:15:43
